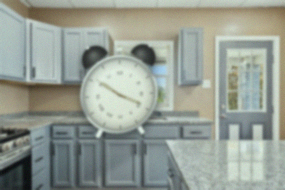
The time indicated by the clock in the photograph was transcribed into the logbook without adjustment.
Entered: 3:51
